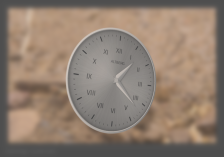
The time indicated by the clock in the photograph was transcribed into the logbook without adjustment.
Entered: 1:22
